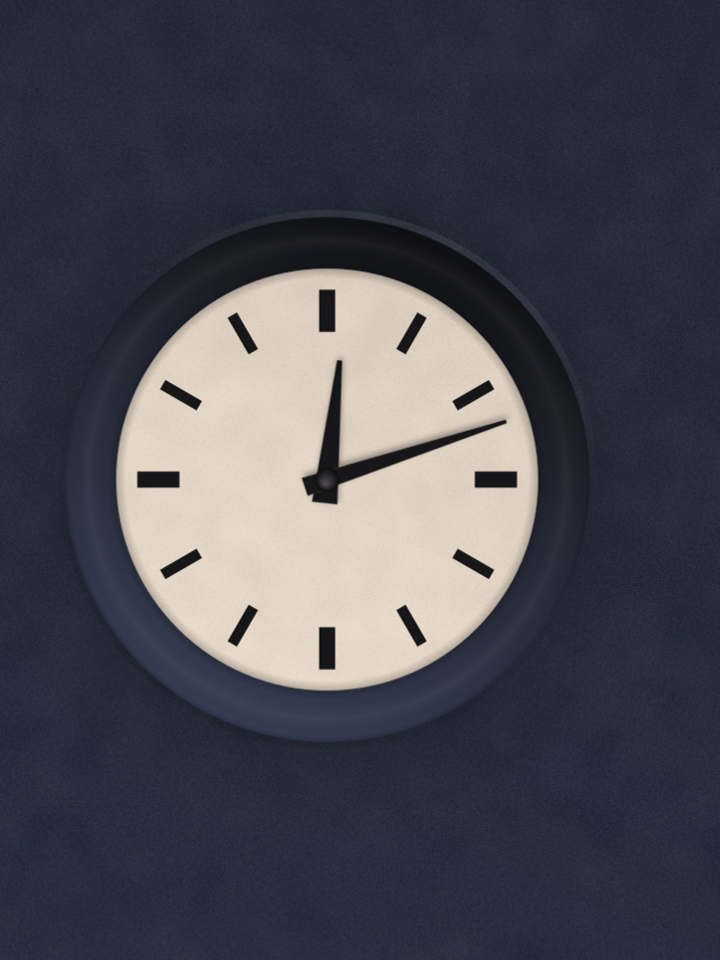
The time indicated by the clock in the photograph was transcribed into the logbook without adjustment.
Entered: 12:12
